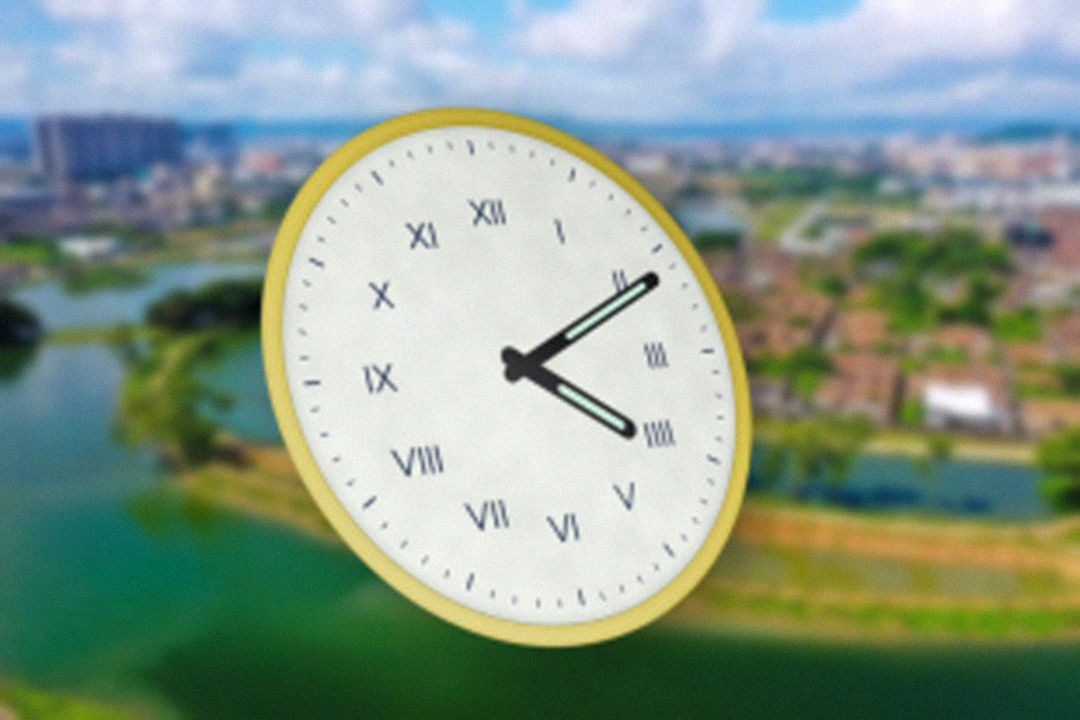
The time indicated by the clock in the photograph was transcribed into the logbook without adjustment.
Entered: 4:11
